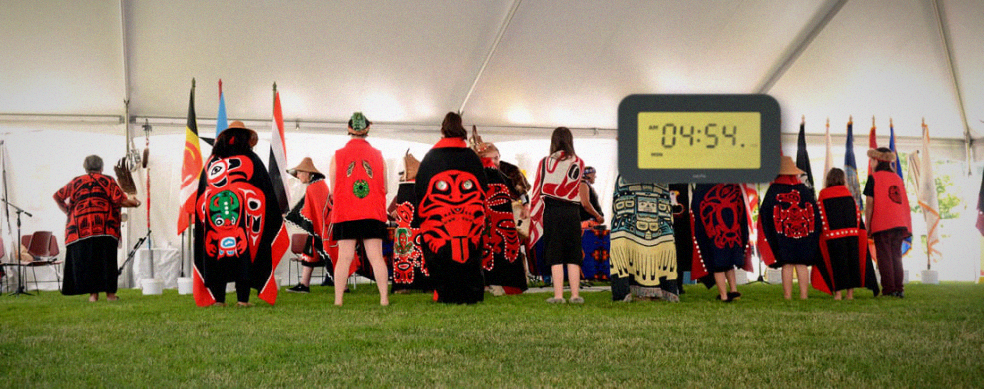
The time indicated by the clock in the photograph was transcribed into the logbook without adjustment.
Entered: 4:54
